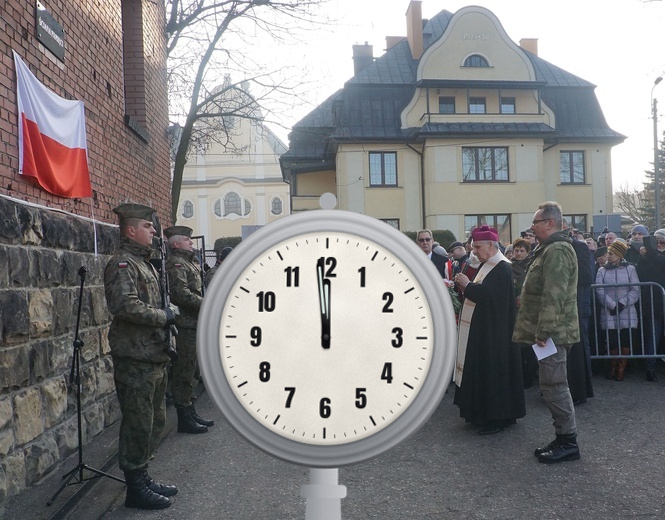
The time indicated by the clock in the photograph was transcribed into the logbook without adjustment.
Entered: 11:59
